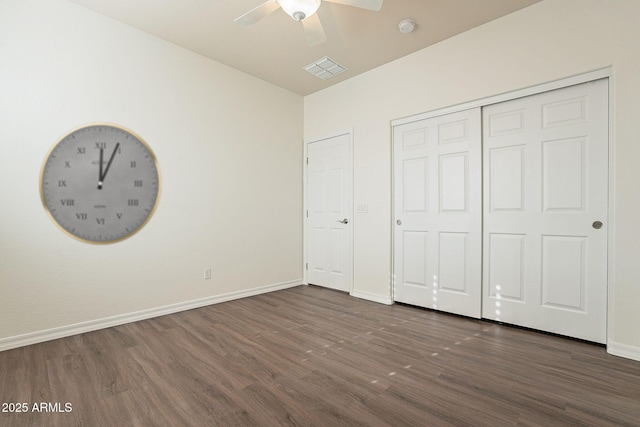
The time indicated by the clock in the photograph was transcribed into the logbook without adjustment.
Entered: 12:04
